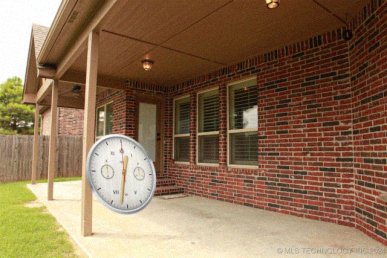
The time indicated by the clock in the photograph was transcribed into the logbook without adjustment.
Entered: 12:32
